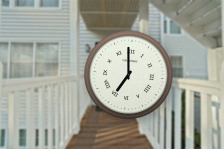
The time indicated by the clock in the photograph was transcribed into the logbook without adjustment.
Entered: 6:59
